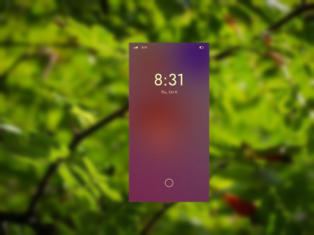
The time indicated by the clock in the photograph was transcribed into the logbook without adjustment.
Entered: 8:31
